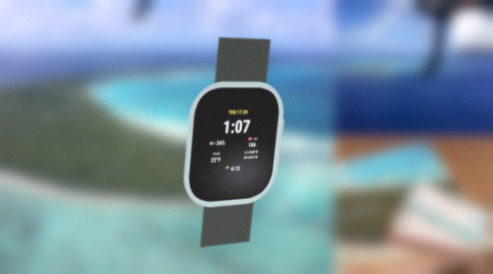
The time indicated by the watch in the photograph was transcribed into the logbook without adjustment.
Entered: 1:07
